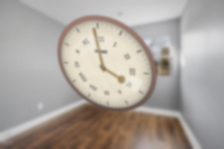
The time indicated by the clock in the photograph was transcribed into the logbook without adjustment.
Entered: 3:59
